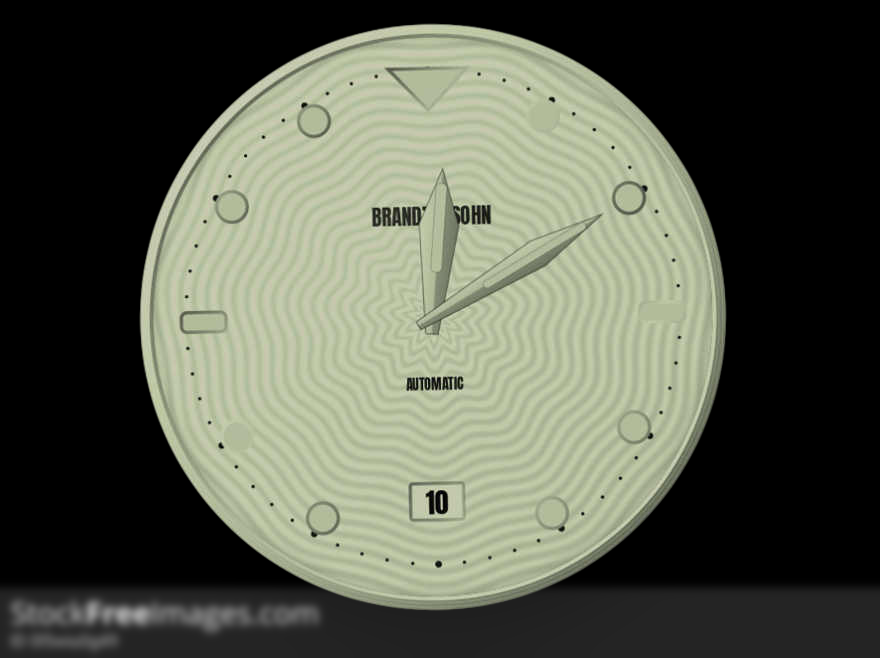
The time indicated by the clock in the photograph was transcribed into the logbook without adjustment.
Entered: 12:10
